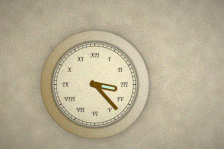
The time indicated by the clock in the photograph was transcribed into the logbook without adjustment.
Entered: 3:23
